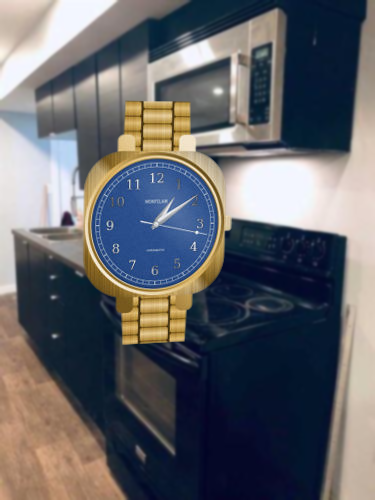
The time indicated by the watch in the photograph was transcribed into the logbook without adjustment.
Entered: 1:09:17
